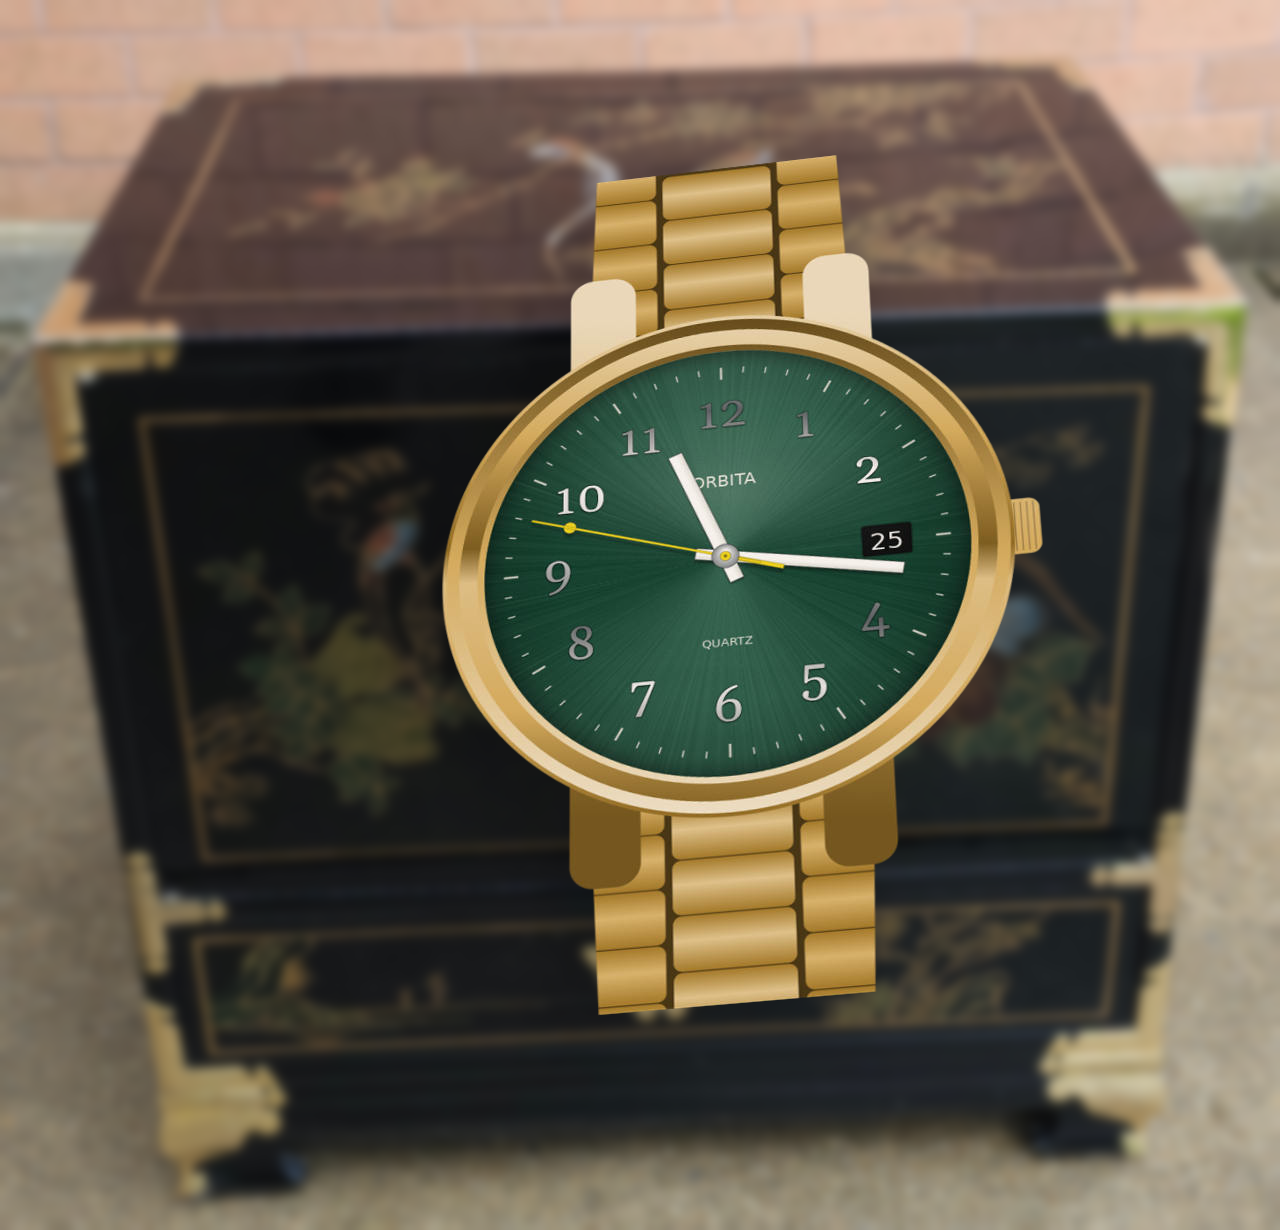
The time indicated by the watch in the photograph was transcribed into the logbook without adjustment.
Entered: 11:16:48
